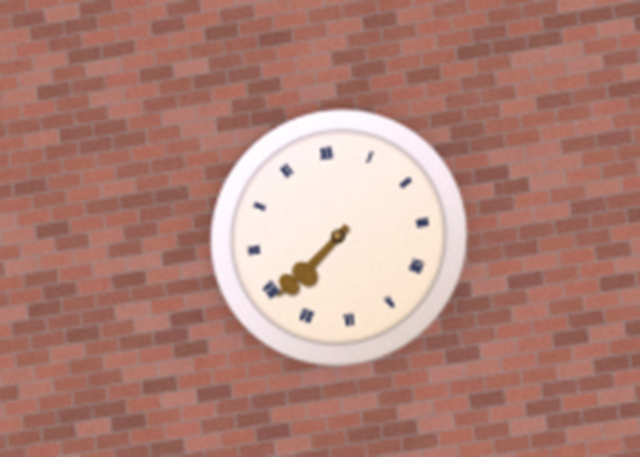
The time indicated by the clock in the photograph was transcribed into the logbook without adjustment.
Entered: 7:39
